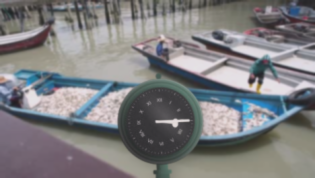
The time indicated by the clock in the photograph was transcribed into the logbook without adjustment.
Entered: 3:15
